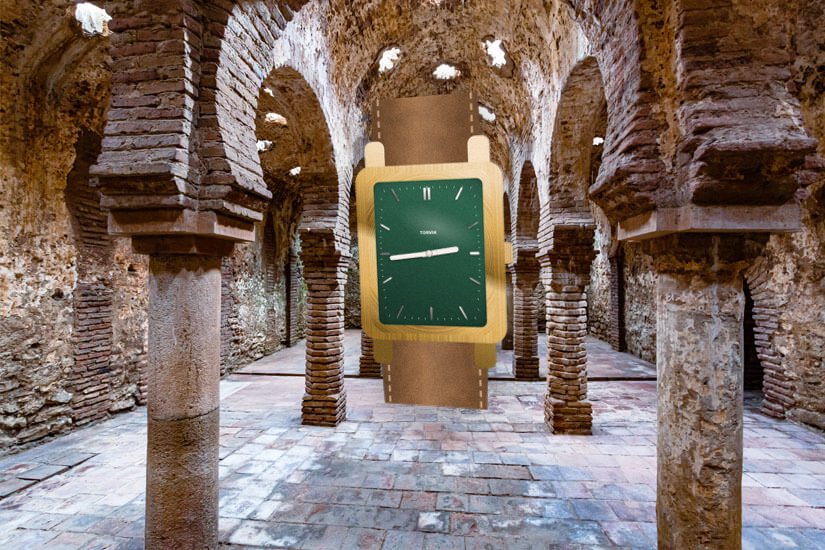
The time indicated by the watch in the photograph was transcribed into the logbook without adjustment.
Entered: 2:44
